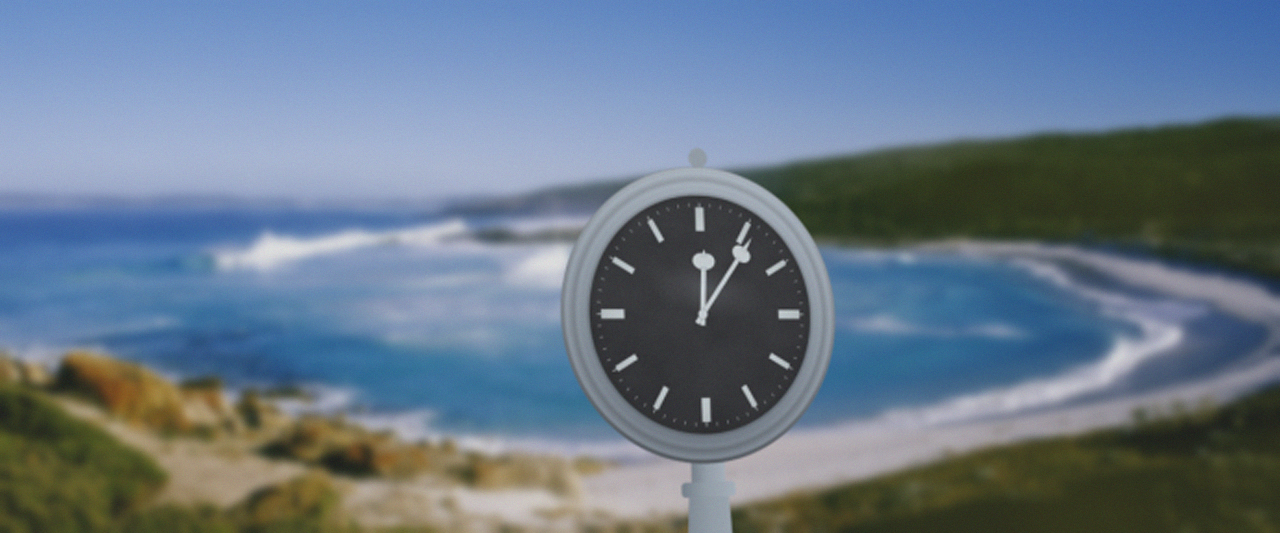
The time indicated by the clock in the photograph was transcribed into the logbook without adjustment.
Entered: 12:06
